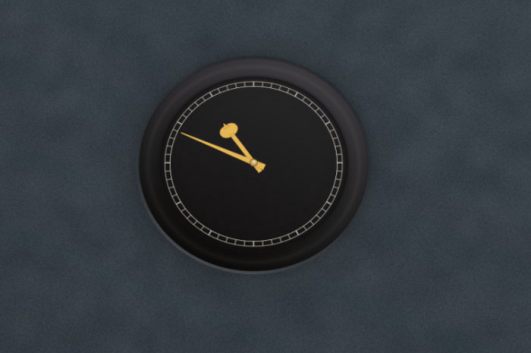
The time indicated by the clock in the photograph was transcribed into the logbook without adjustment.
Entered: 10:49
